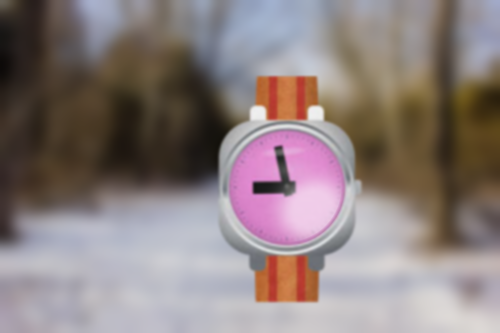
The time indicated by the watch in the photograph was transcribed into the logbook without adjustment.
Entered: 8:58
